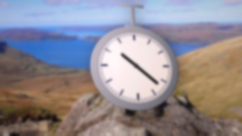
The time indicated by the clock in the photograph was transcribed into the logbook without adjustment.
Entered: 10:22
